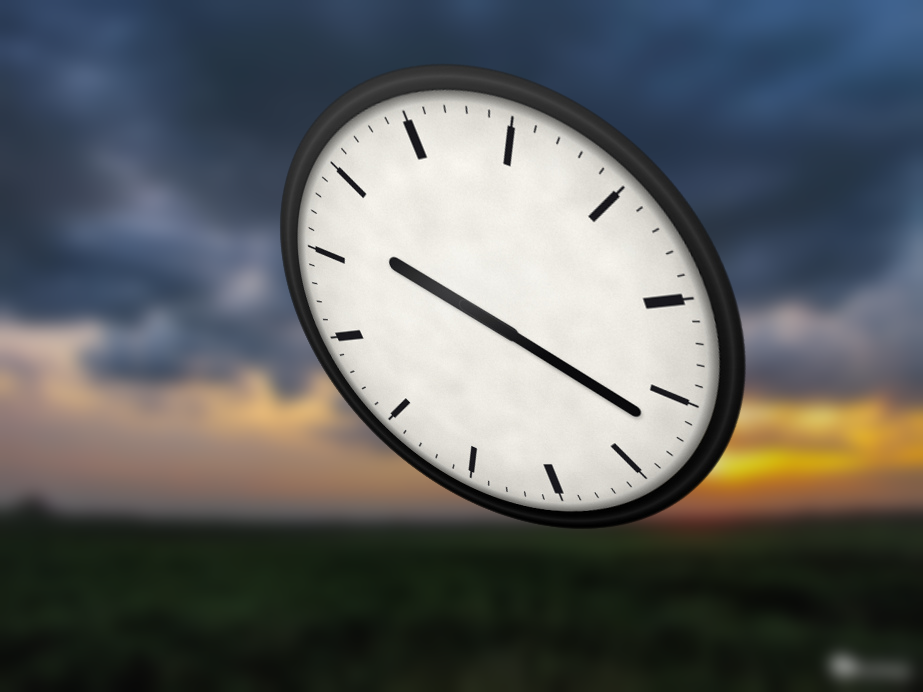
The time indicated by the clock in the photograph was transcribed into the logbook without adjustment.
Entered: 10:22
